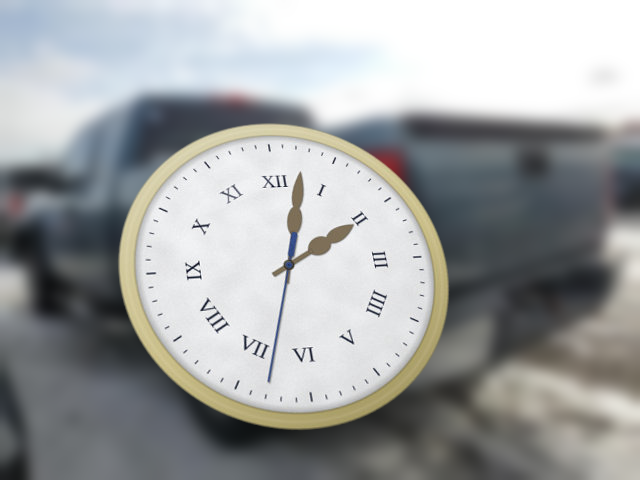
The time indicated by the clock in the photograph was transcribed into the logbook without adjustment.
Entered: 2:02:33
